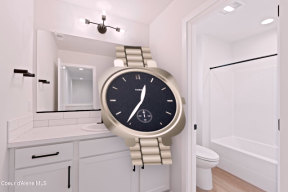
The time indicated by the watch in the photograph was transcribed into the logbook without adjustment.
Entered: 12:36
